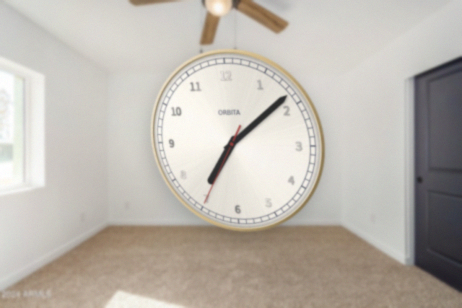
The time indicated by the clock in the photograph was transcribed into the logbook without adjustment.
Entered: 7:08:35
